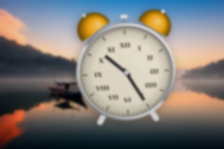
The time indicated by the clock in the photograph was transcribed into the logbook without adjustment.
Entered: 10:25
